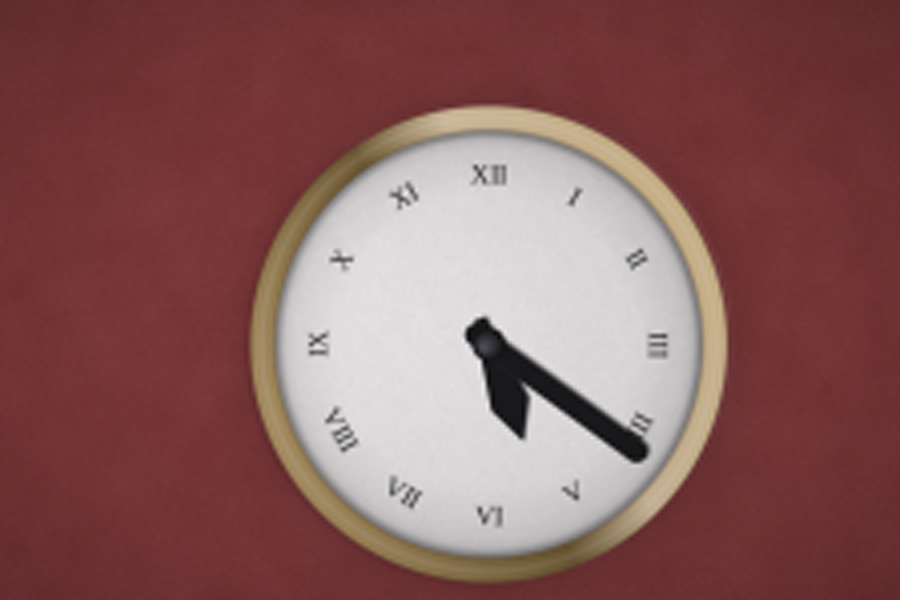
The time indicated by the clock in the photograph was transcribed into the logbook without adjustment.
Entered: 5:21
